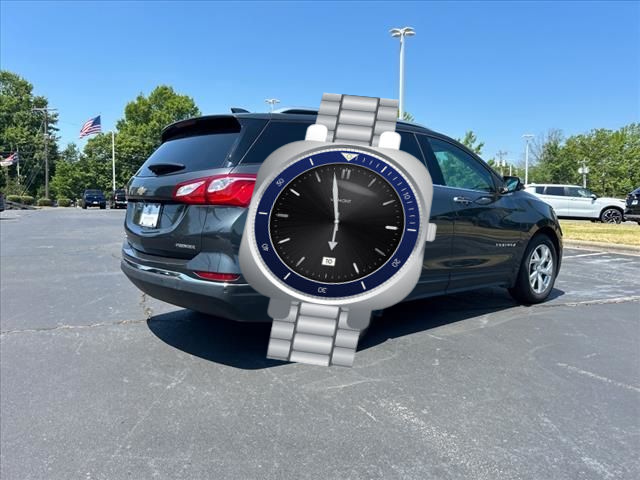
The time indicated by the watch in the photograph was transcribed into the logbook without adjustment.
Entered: 5:58
